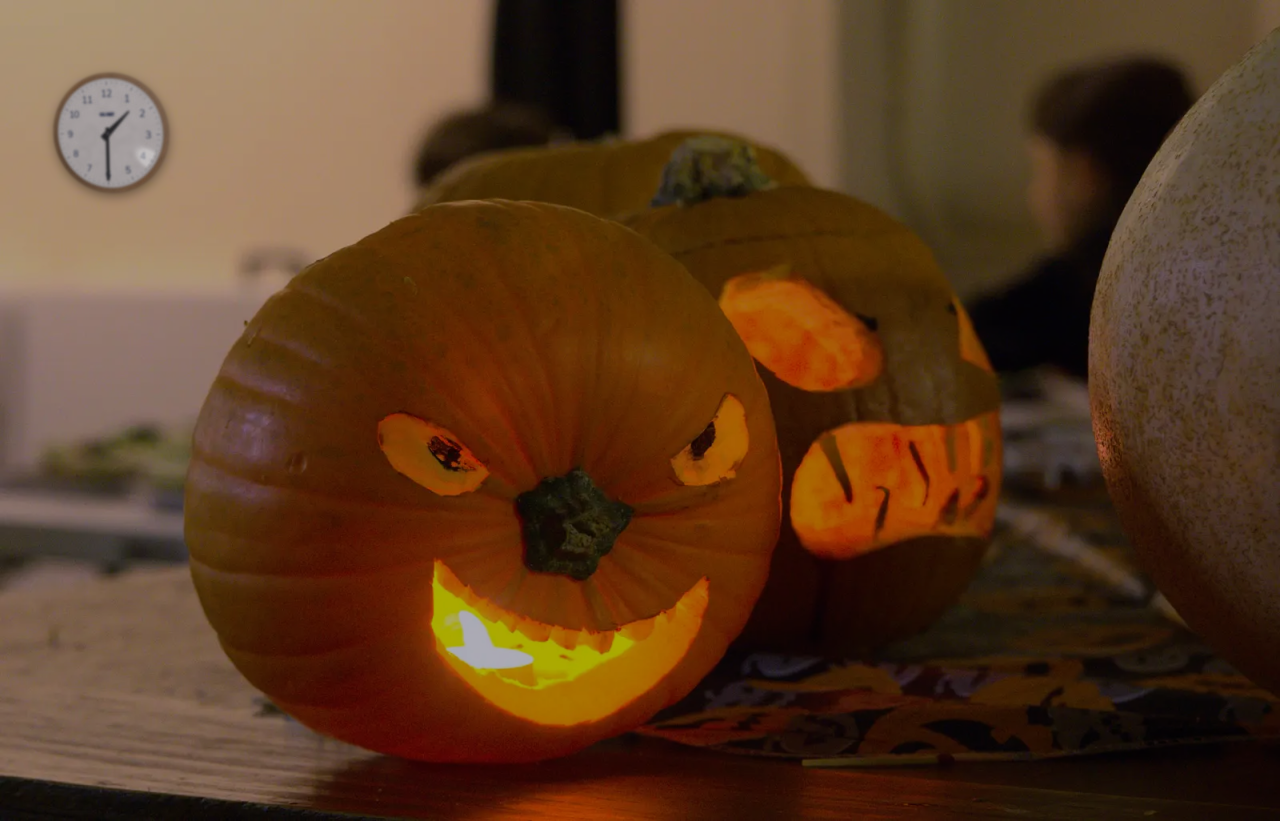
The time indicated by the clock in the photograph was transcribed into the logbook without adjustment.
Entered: 1:30
